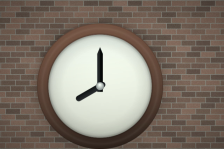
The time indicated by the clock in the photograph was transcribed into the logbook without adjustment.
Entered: 8:00
